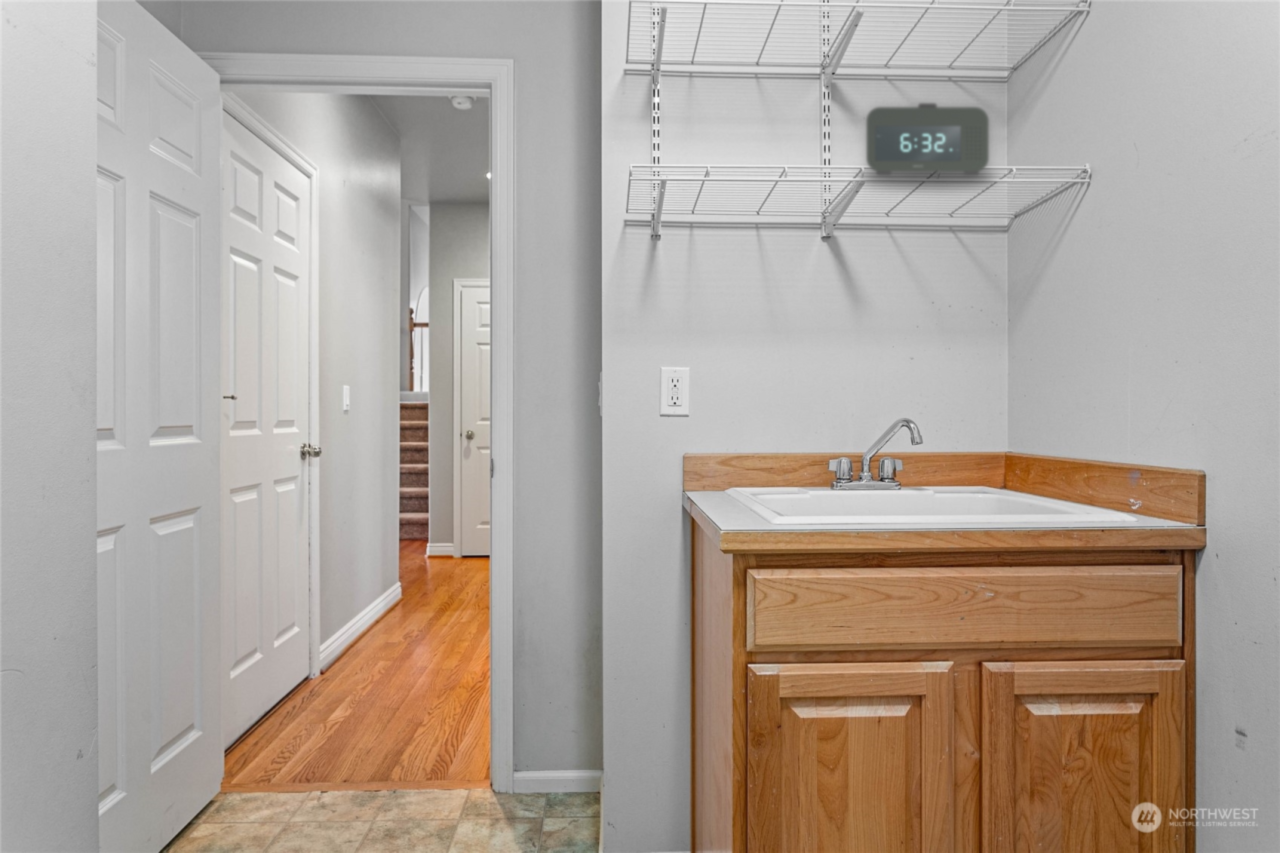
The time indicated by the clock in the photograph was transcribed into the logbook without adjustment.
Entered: 6:32
